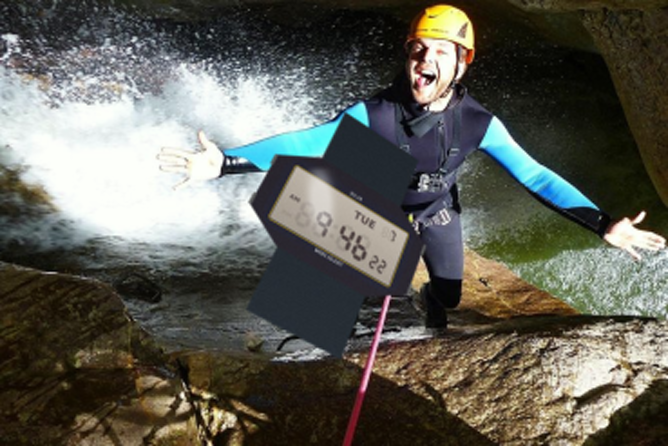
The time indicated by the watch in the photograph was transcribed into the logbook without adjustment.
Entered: 9:46:22
